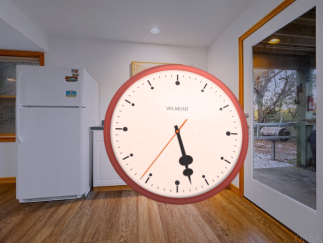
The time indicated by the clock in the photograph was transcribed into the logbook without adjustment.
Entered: 5:27:36
